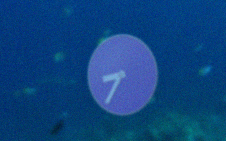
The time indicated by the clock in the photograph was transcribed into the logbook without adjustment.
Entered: 8:35
